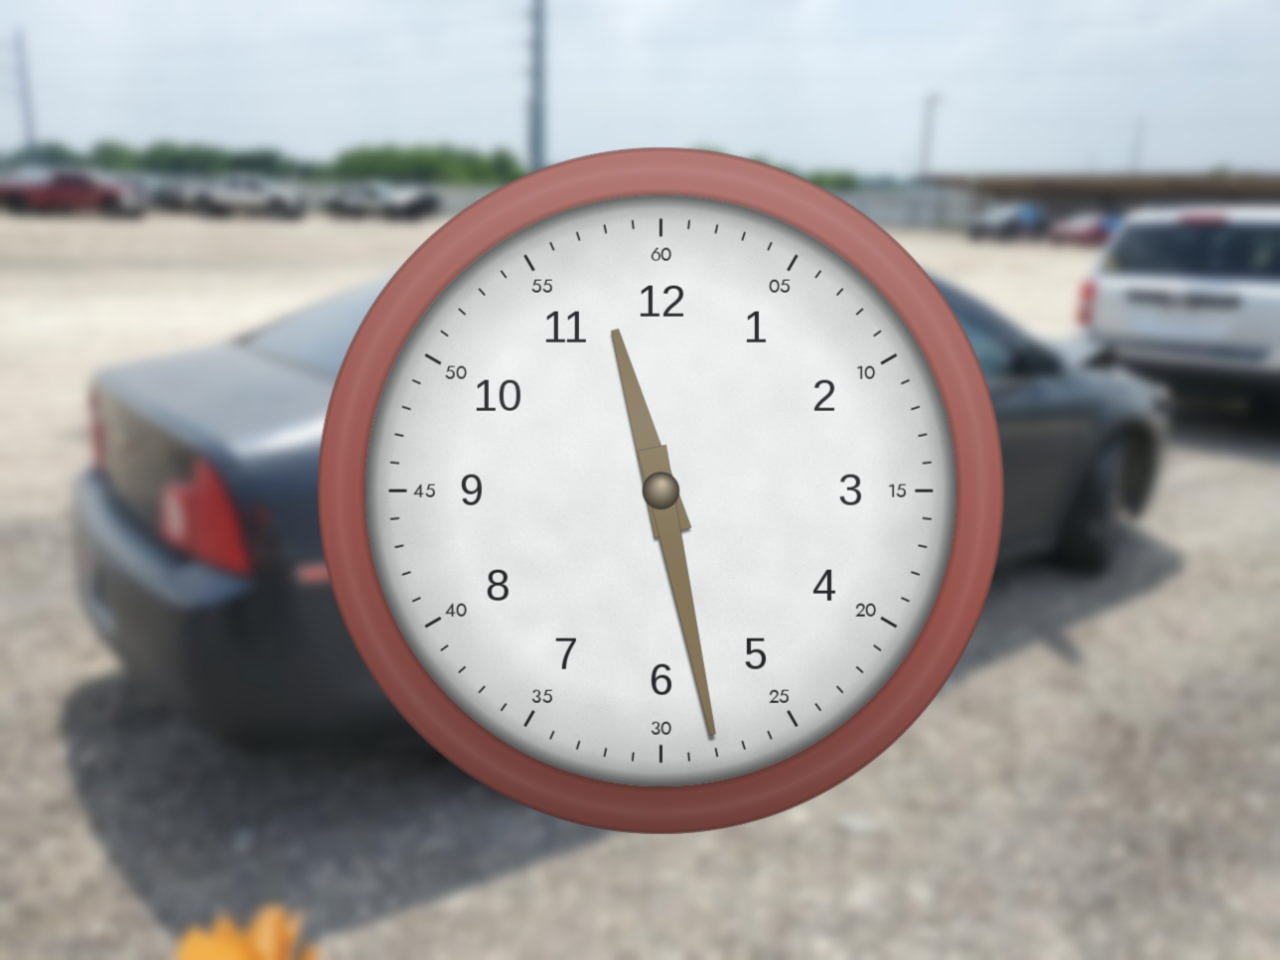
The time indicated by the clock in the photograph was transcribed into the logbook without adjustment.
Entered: 11:28
